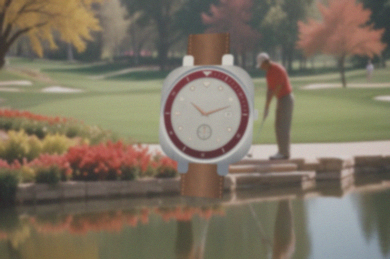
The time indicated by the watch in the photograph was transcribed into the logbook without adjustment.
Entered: 10:12
